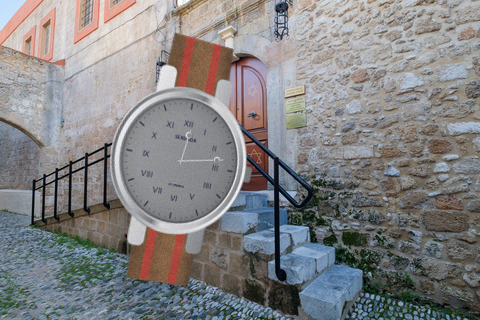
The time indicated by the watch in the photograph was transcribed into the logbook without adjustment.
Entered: 12:13
